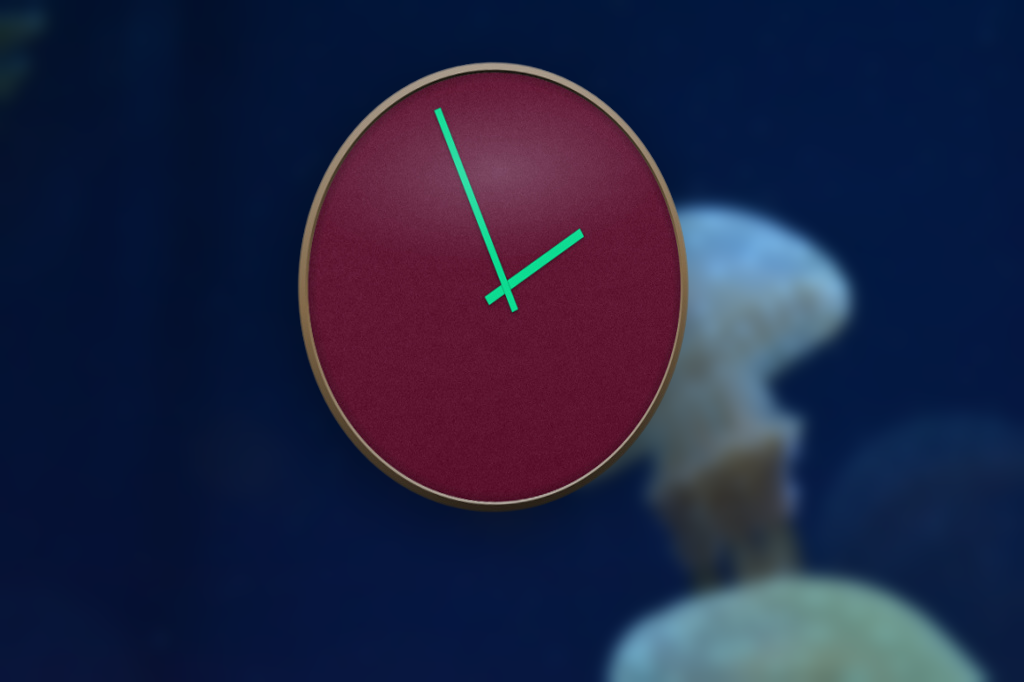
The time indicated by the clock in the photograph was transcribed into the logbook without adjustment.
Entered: 1:56
